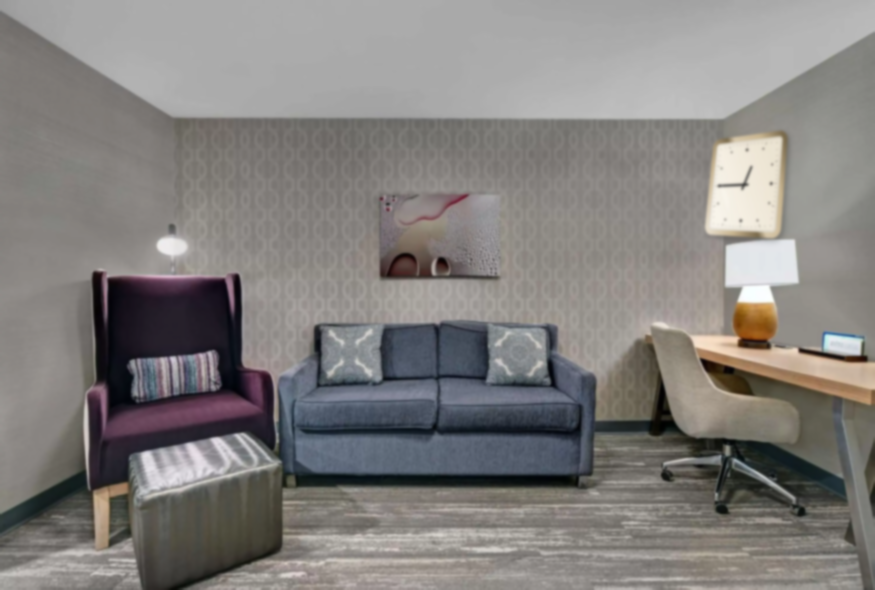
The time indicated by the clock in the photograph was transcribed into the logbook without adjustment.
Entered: 12:45
